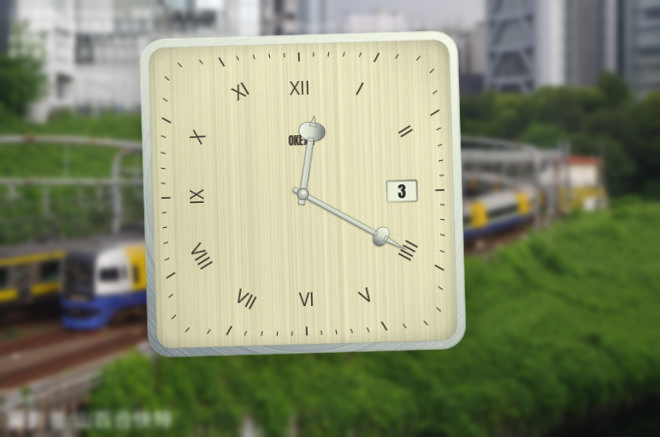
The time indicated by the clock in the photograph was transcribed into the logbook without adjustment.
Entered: 12:20
